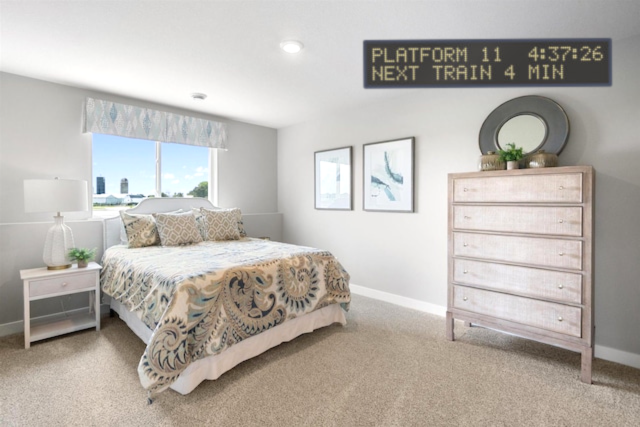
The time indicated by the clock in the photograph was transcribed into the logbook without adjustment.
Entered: 4:37:26
